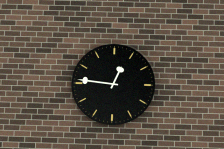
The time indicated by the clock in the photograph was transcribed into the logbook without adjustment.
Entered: 12:46
